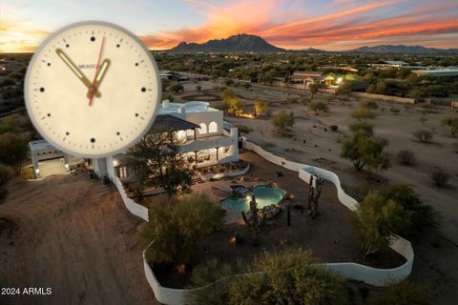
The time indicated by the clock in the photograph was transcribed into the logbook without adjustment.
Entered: 12:53:02
